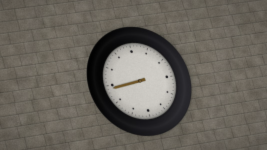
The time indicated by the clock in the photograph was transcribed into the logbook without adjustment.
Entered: 8:44
